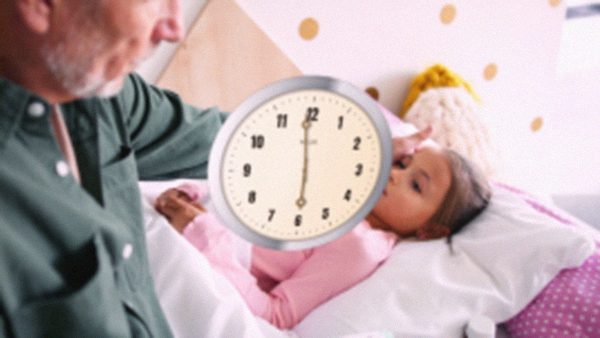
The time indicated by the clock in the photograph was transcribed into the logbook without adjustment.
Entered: 5:59
